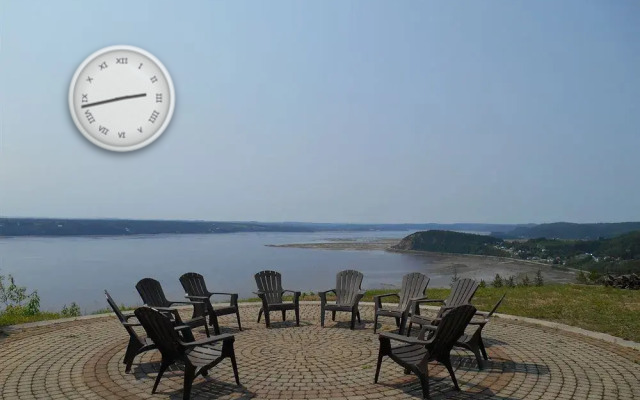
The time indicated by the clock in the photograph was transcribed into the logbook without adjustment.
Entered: 2:43
